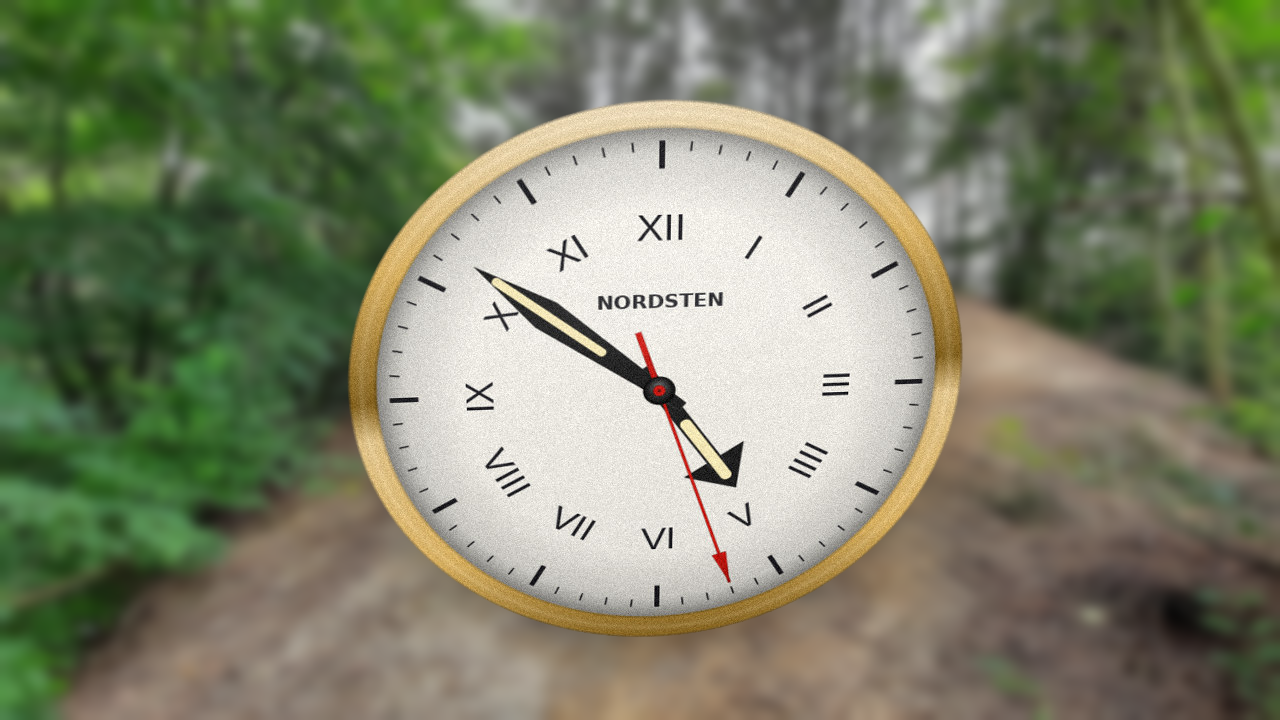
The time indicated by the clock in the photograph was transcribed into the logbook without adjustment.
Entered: 4:51:27
